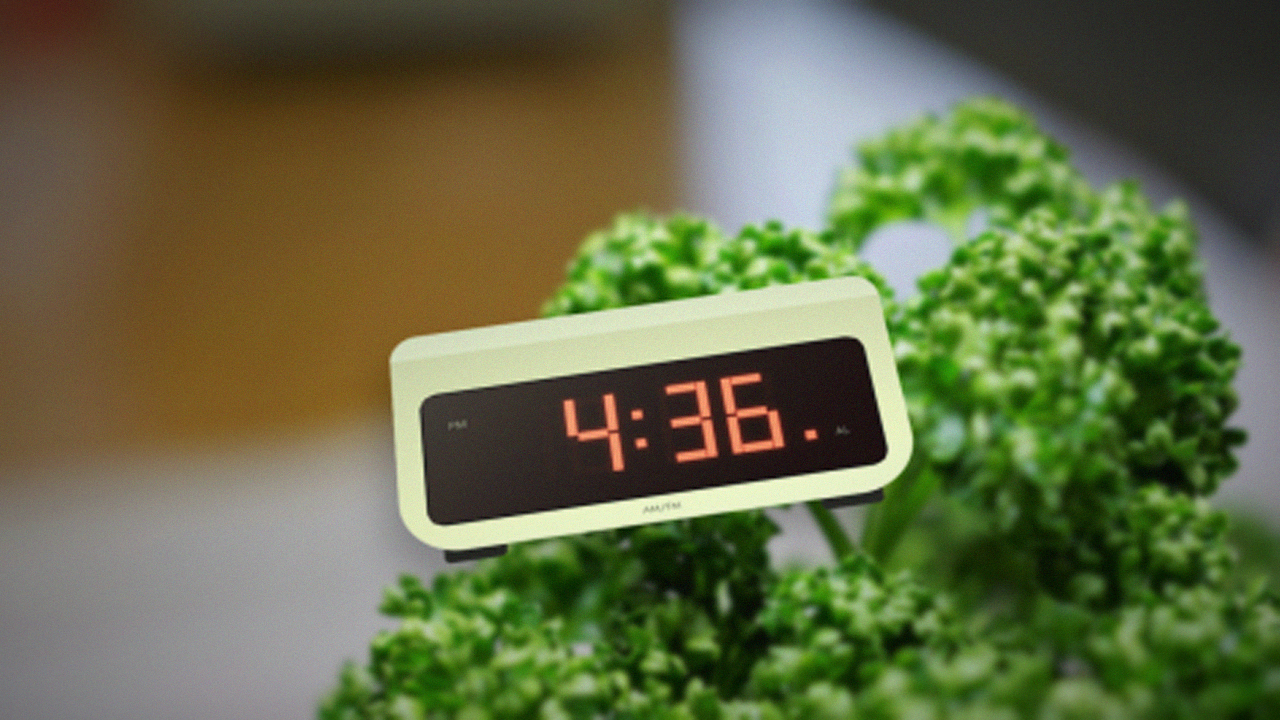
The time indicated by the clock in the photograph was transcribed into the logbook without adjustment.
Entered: 4:36
